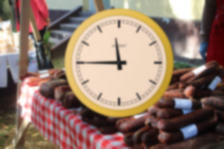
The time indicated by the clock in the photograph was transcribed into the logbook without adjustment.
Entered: 11:45
